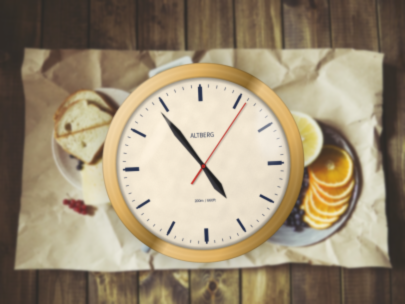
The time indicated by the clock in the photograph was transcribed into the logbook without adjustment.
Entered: 4:54:06
